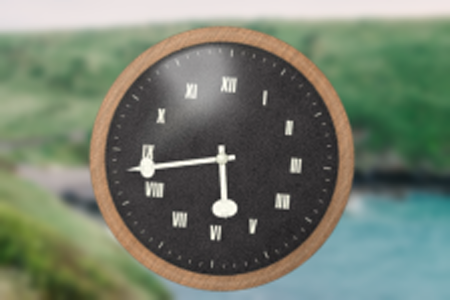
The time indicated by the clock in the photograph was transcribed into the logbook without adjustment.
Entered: 5:43
